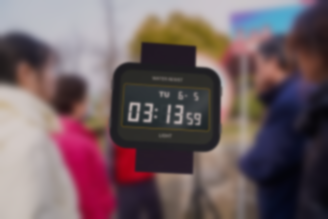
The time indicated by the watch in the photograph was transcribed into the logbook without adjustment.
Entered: 3:13:59
